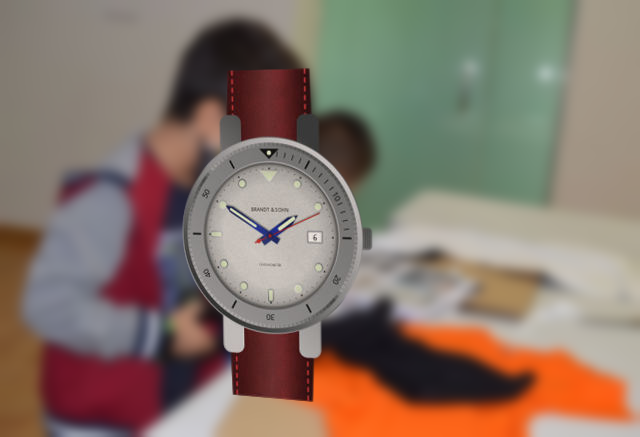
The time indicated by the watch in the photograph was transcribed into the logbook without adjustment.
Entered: 1:50:11
